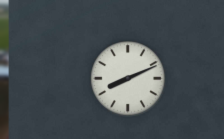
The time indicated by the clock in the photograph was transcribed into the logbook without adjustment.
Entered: 8:11
